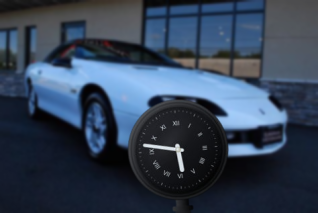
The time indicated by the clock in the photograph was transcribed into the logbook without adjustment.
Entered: 5:47
